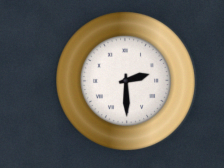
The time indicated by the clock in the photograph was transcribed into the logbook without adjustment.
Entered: 2:30
